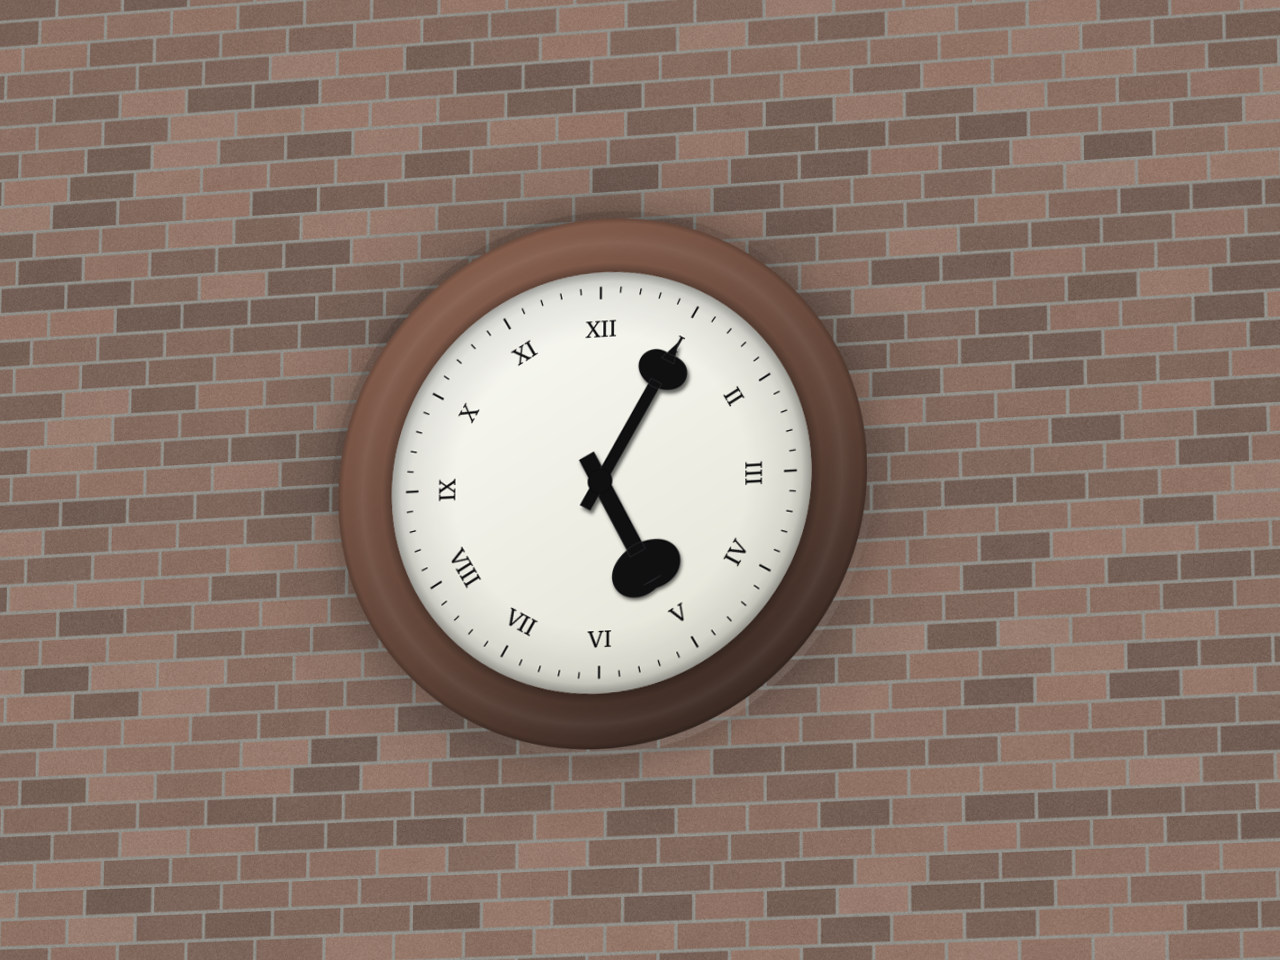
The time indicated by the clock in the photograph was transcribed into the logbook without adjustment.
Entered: 5:05
